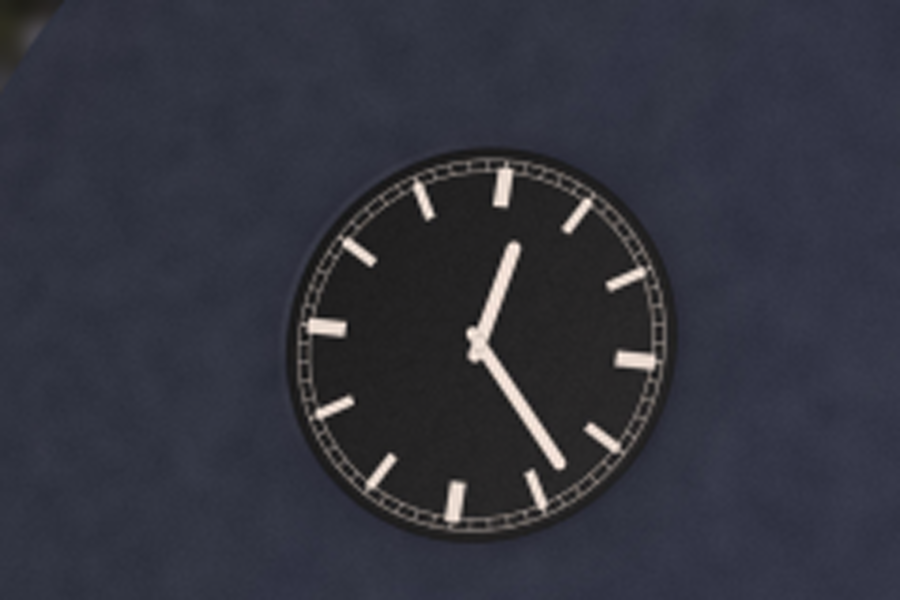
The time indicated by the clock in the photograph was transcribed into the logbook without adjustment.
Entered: 12:23
